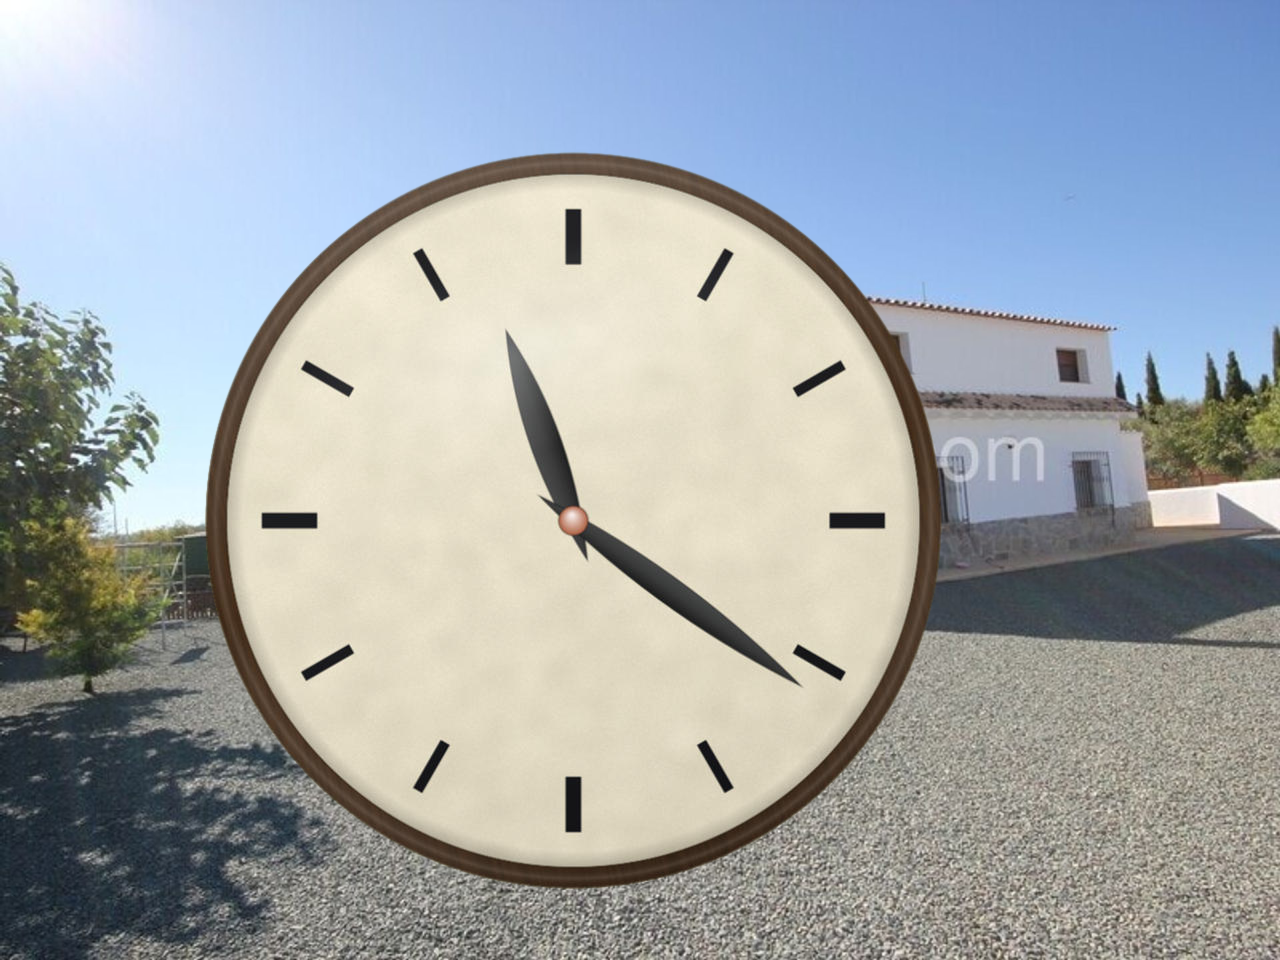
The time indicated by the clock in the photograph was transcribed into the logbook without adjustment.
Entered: 11:21
